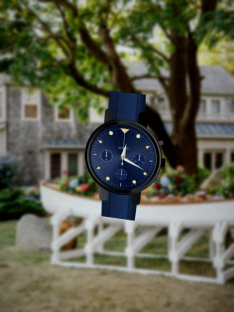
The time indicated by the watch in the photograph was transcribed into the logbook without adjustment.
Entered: 12:19
